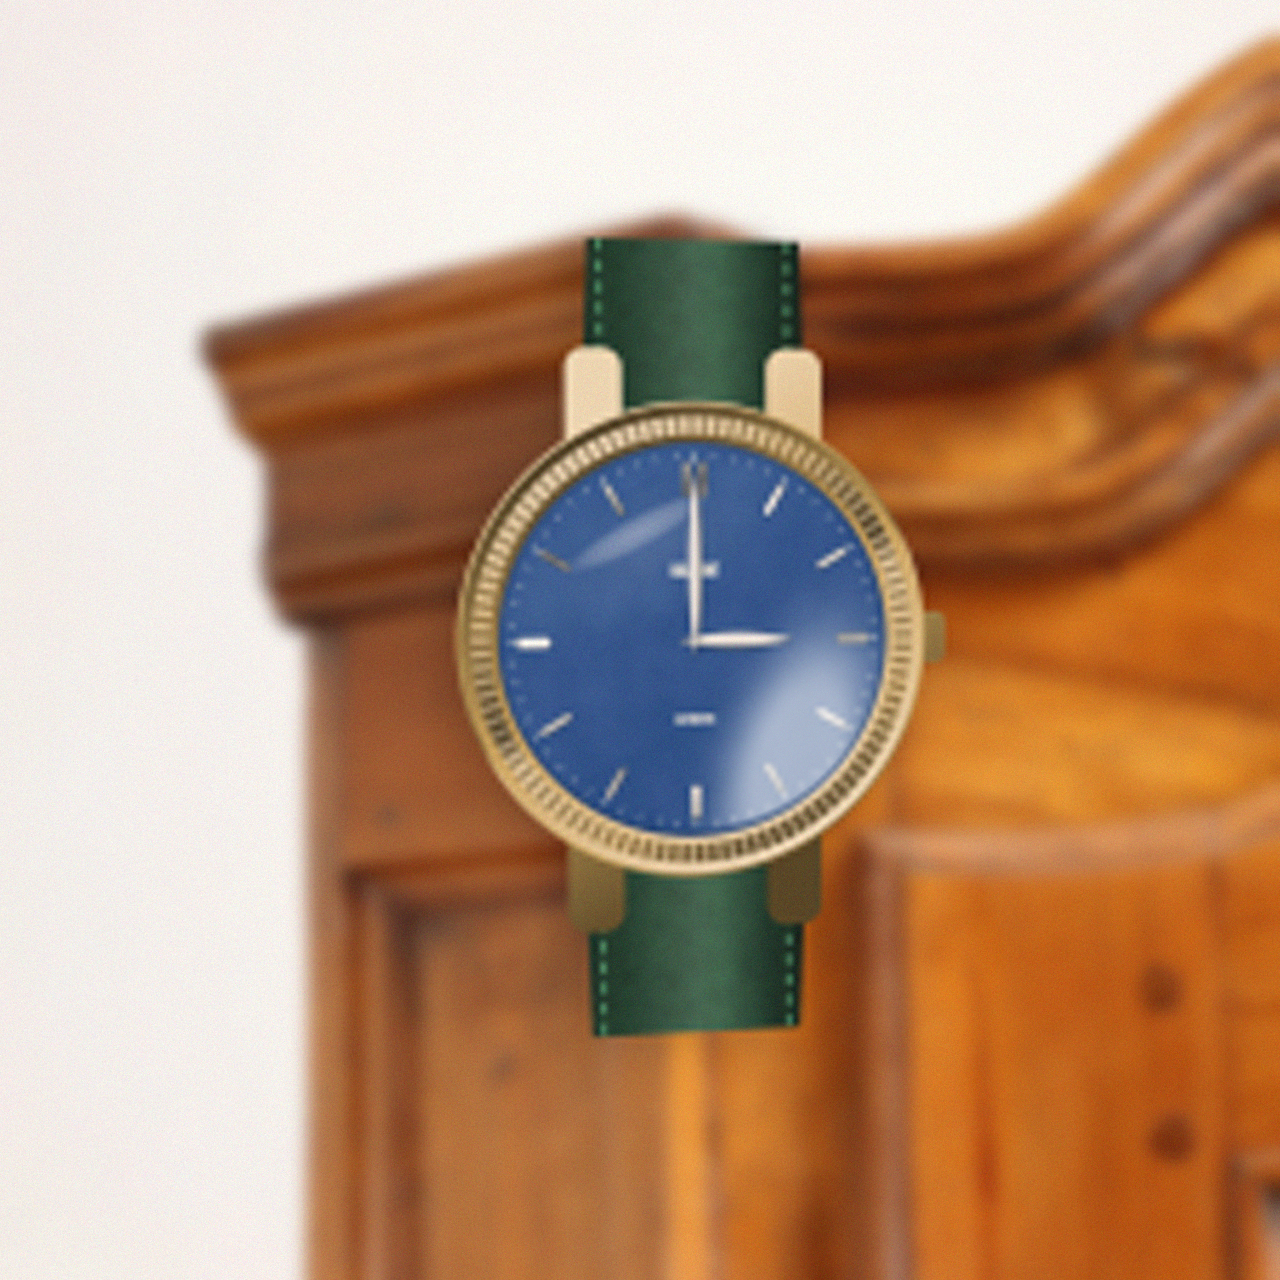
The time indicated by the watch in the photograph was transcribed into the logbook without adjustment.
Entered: 3:00
